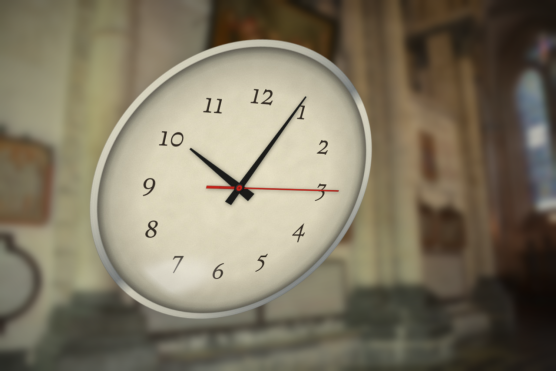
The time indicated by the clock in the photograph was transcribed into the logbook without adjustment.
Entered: 10:04:15
